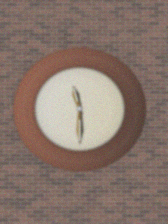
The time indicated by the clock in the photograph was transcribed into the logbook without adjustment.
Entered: 11:30
